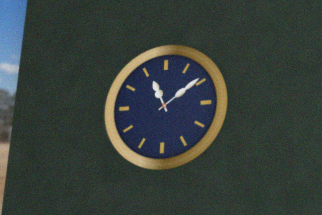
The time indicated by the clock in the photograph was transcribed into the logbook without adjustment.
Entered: 11:09
